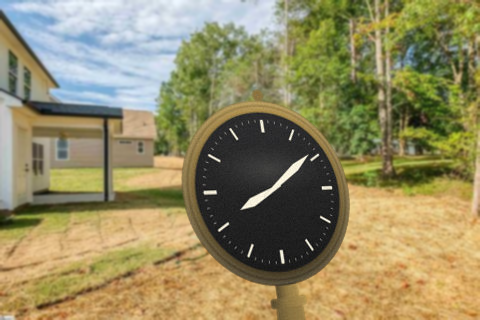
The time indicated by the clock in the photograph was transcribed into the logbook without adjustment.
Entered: 8:09
